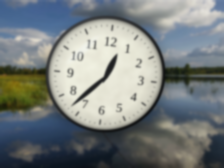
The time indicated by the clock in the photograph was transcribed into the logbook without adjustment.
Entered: 12:37
